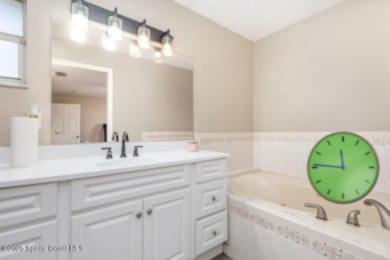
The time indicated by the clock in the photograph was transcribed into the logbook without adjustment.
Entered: 11:46
